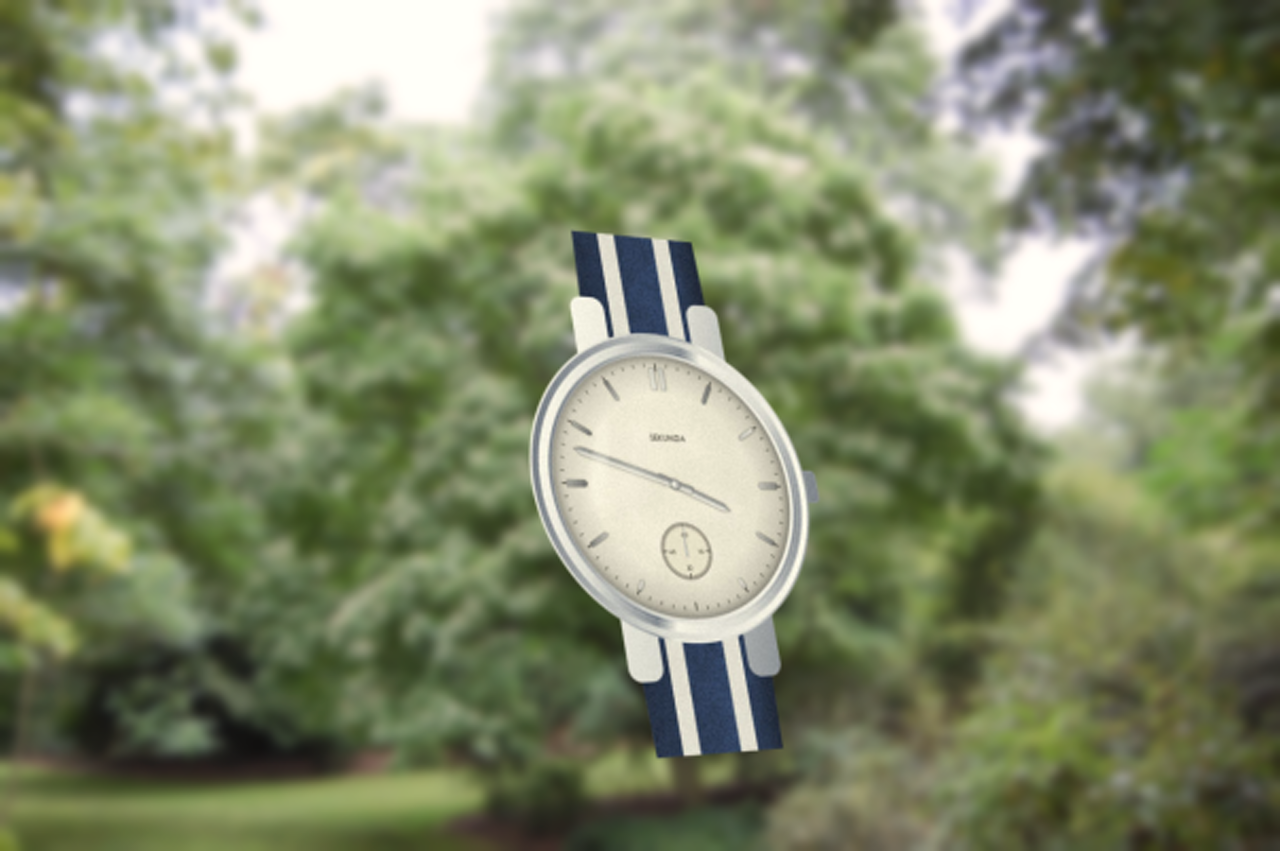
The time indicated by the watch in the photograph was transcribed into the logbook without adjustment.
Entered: 3:48
